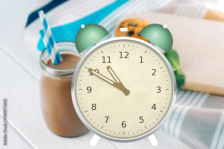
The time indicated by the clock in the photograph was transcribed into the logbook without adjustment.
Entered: 10:50
